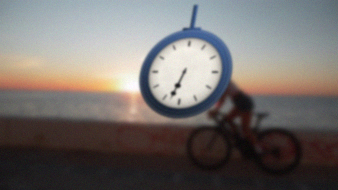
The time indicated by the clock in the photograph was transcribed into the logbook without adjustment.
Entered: 6:33
